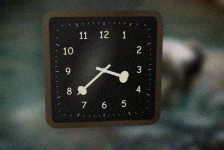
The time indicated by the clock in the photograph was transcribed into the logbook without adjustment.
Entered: 3:38
